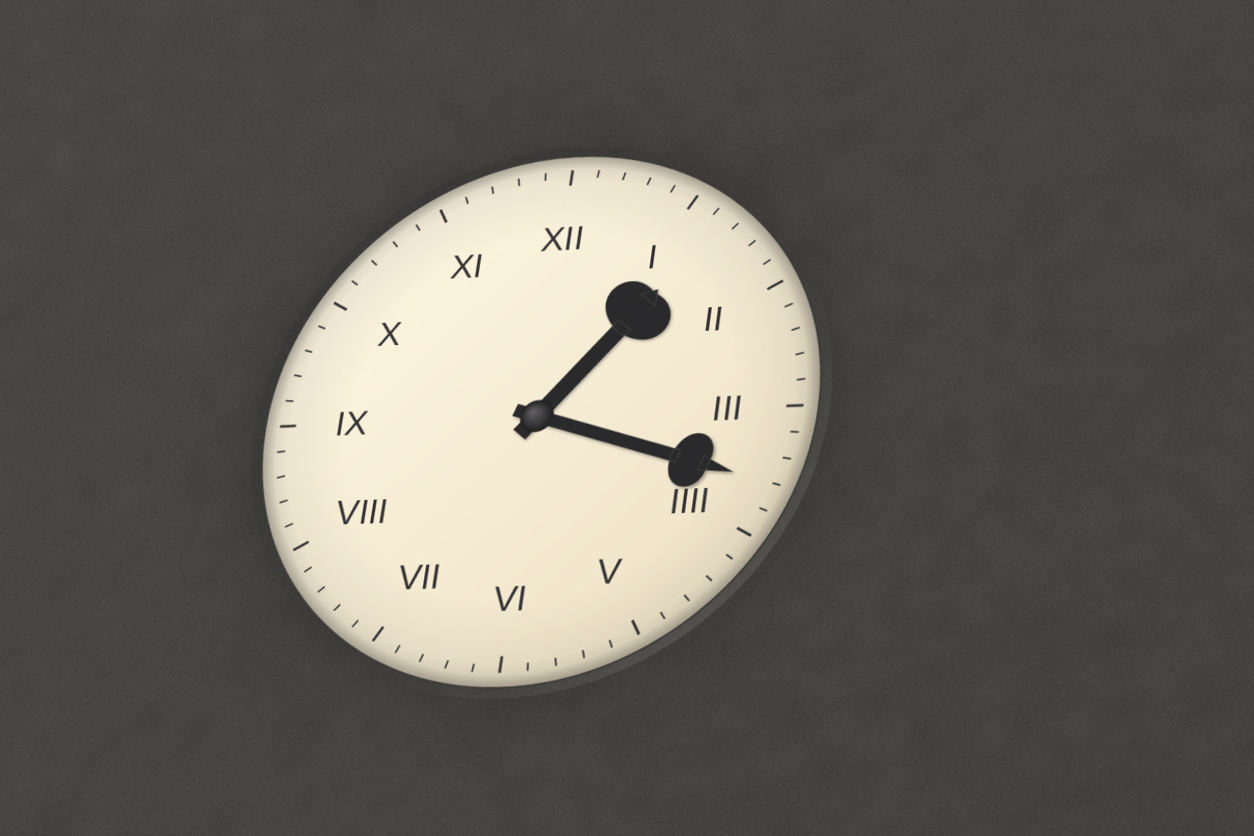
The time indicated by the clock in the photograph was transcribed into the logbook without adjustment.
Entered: 1:18
